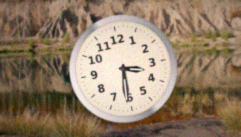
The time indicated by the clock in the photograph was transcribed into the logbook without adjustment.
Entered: 3:31
